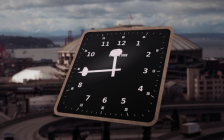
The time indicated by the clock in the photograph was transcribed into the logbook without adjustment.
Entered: 11:44
